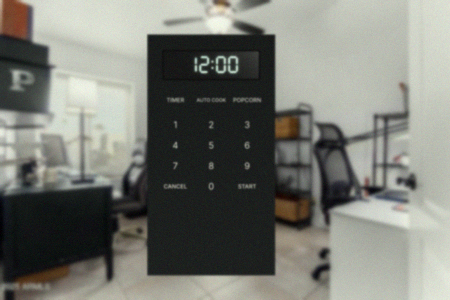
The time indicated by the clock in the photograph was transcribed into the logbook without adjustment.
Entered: 12:00
